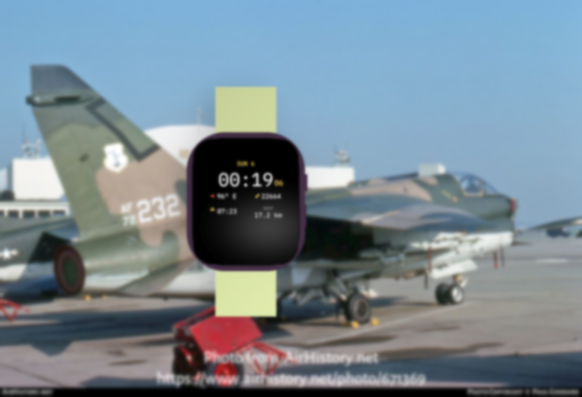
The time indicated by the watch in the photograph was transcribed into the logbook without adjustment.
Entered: 0:19
